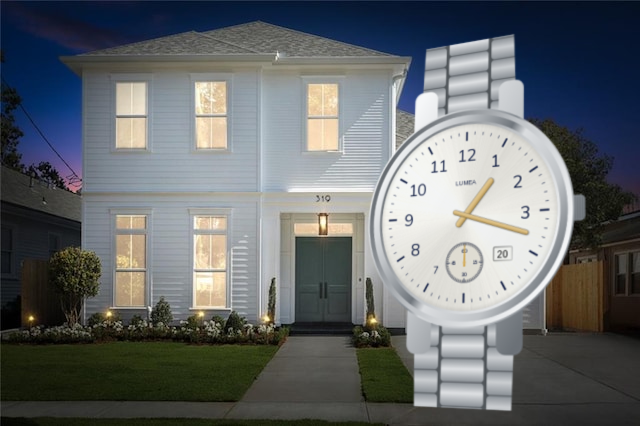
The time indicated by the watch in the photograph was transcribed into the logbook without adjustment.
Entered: 1:18
